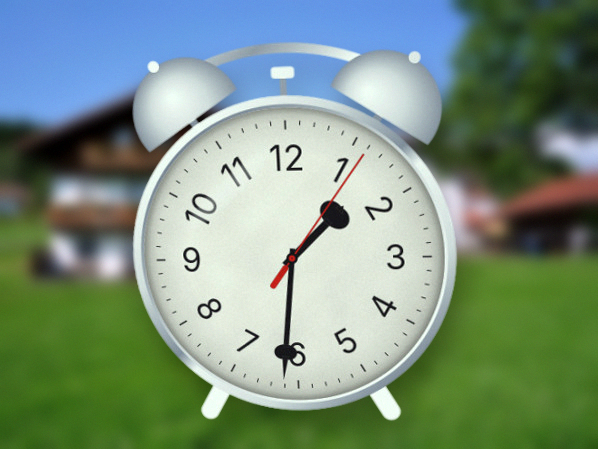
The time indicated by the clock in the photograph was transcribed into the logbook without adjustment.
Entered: 1:31:06
